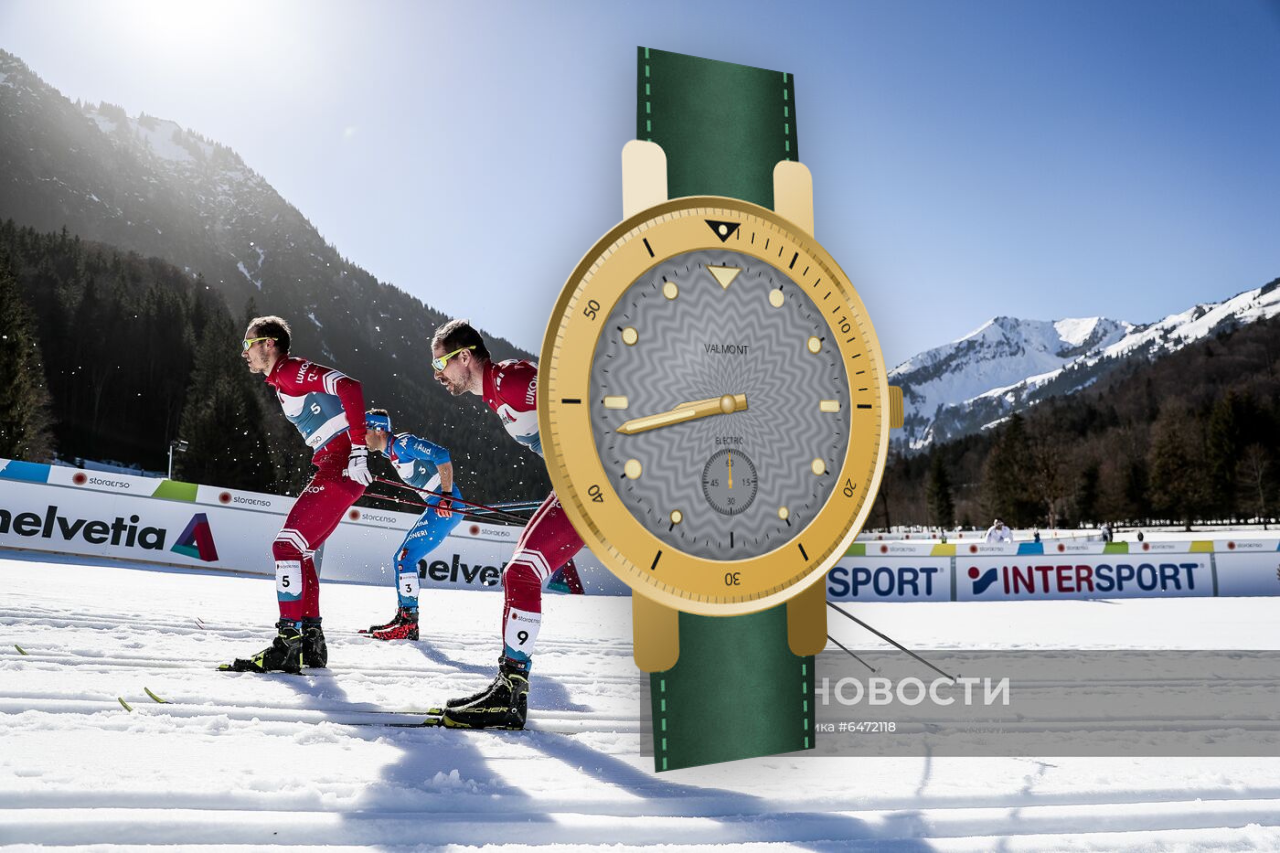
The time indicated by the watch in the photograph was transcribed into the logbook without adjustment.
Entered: 8:43
